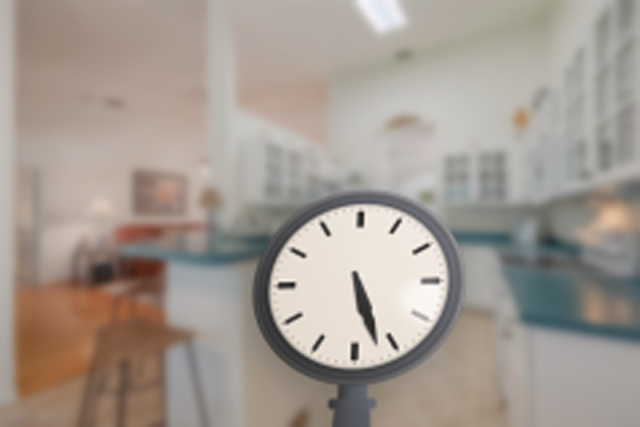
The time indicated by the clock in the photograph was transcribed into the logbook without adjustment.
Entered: 5:27
